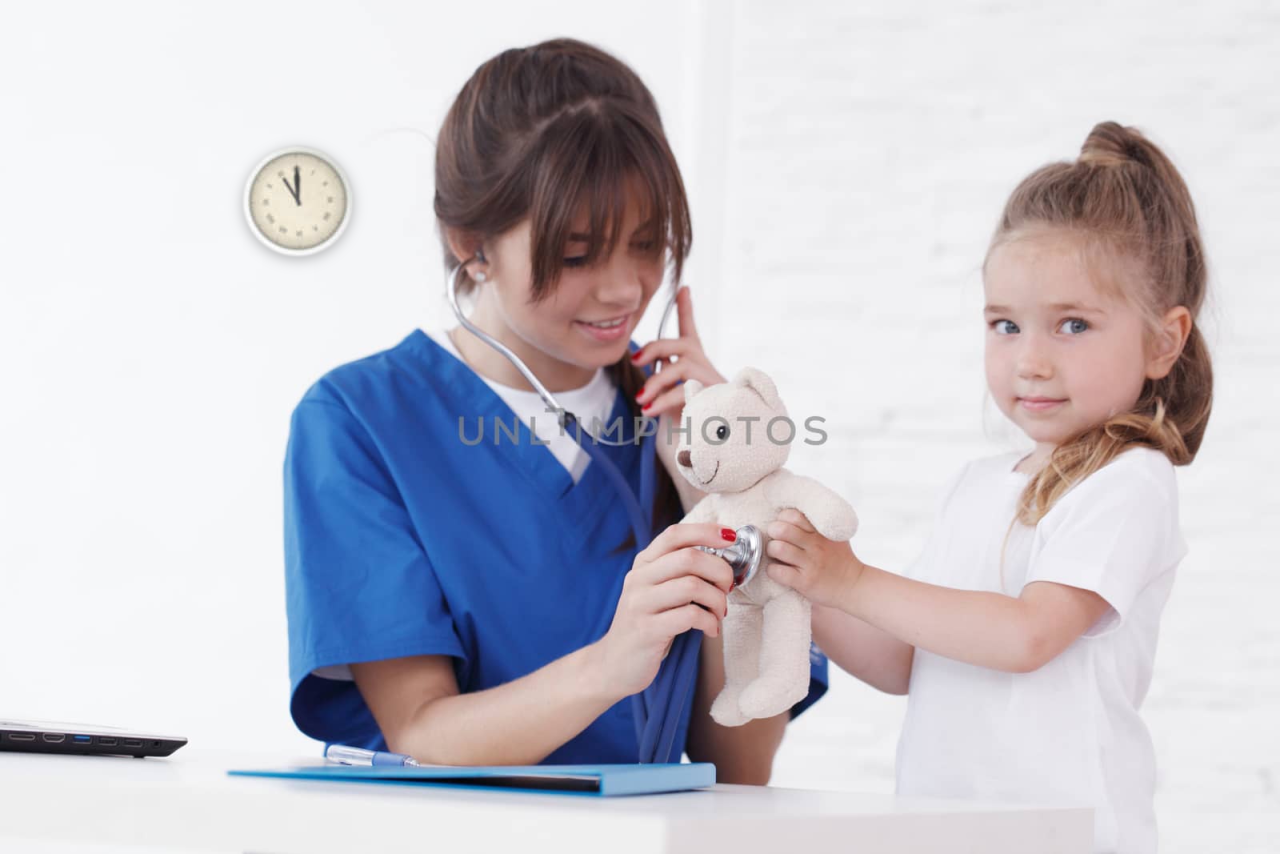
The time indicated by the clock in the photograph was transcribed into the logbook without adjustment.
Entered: 11:00
